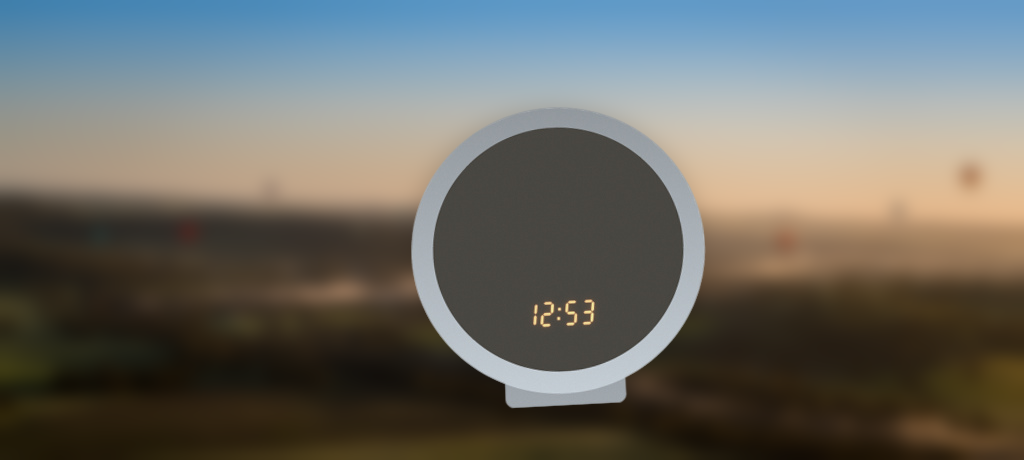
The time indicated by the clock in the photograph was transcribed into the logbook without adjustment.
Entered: 12:53
